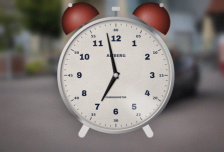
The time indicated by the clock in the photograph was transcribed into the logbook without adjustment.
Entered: 6:58
